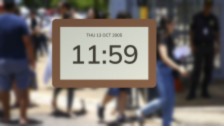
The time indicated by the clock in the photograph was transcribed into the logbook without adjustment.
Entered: 11:59
